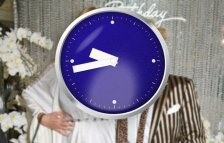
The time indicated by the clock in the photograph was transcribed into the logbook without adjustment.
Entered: 9:43
